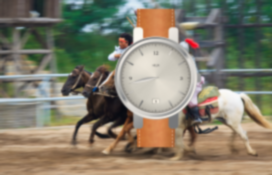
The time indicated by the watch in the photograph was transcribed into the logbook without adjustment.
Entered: 8:43
